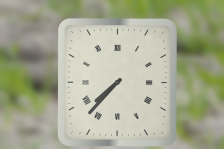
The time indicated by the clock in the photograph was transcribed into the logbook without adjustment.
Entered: 7:37
